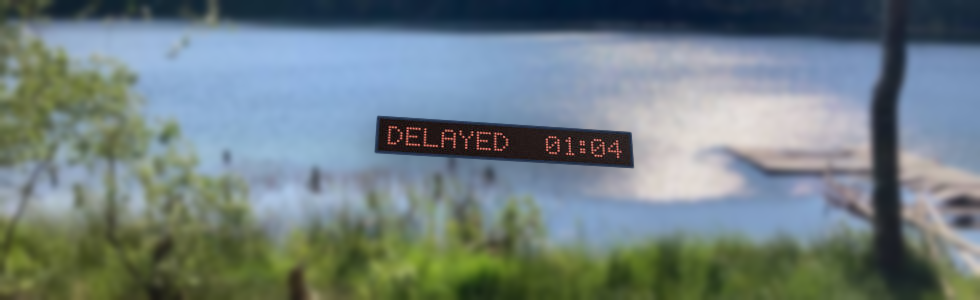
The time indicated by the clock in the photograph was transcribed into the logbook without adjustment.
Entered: 1:04
